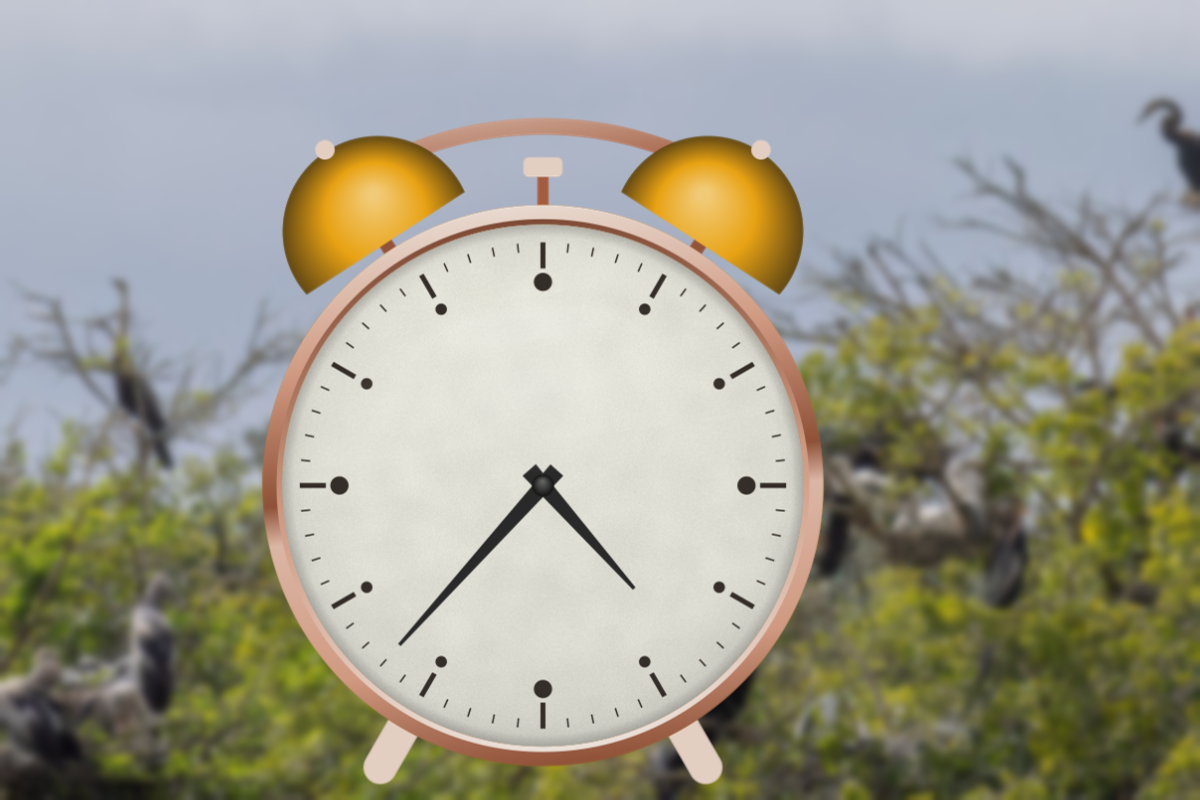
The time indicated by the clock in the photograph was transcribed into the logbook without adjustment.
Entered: 4:37
